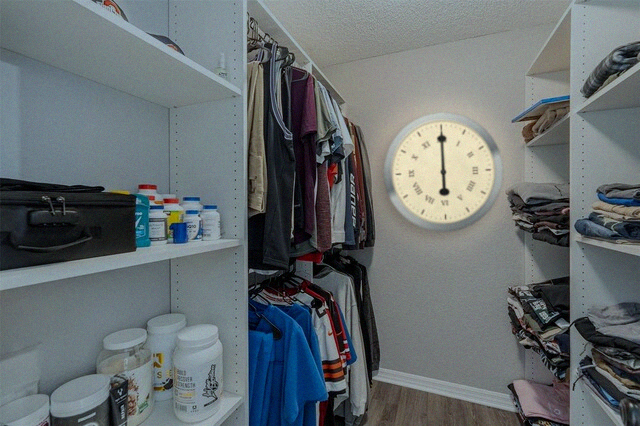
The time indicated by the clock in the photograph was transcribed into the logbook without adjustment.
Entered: 6:00
